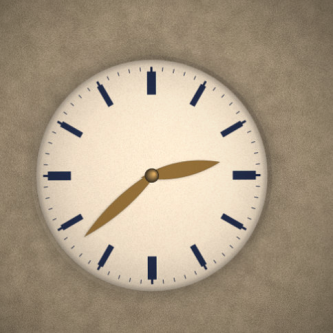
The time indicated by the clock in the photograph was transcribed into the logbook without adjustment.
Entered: 2:38
